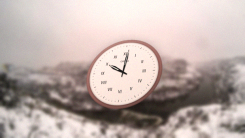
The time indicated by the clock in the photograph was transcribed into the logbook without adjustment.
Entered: 10:01
